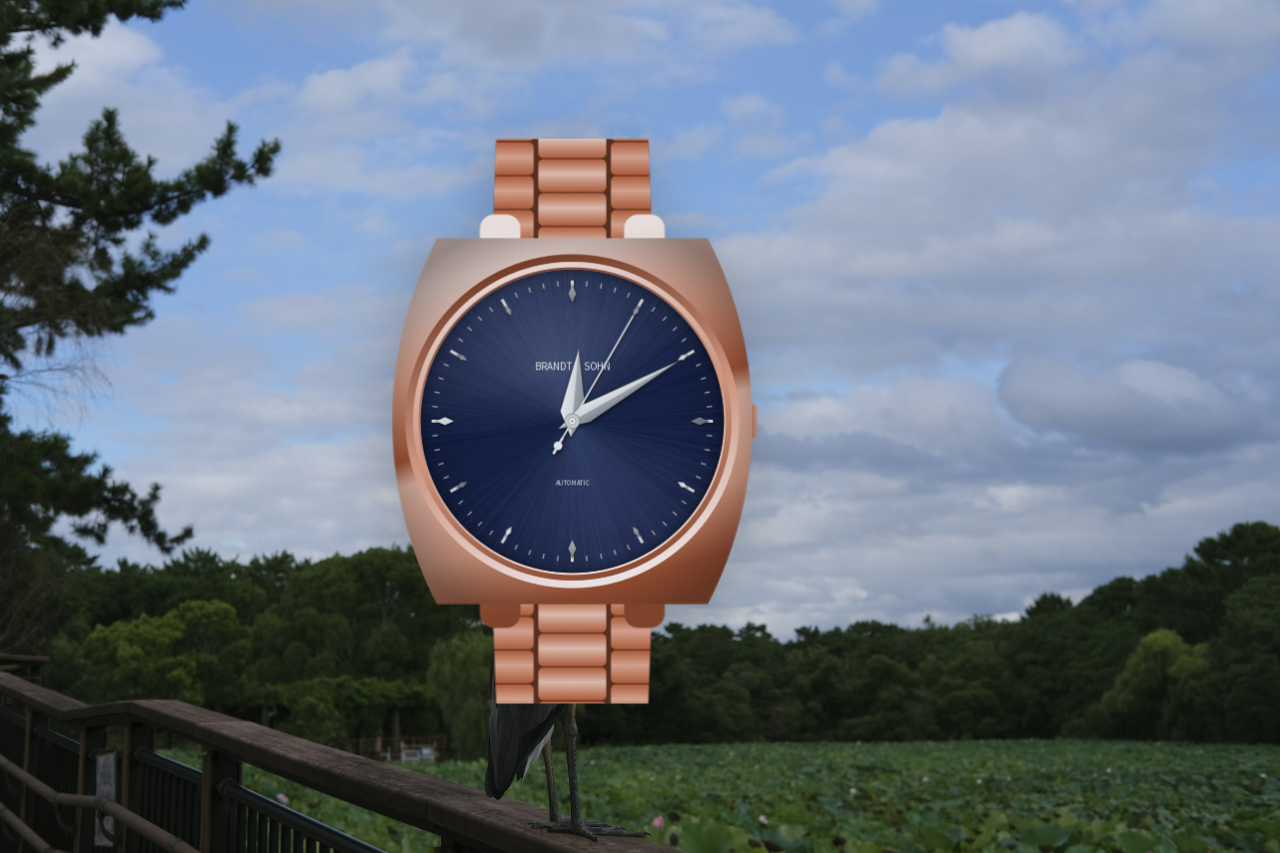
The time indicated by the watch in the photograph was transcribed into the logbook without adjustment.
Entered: 12:10:05
